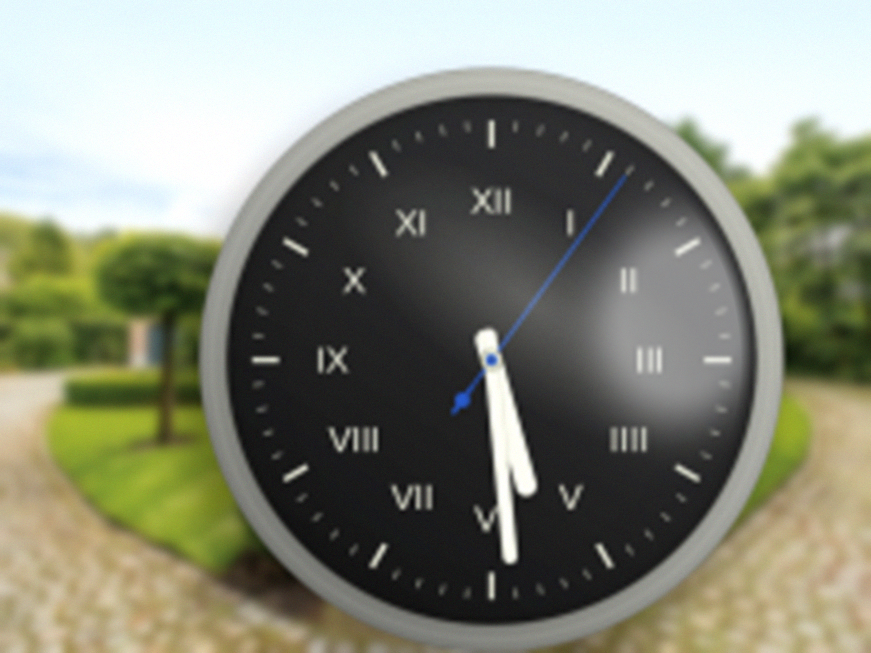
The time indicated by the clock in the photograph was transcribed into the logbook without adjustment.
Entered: 5:29:06
